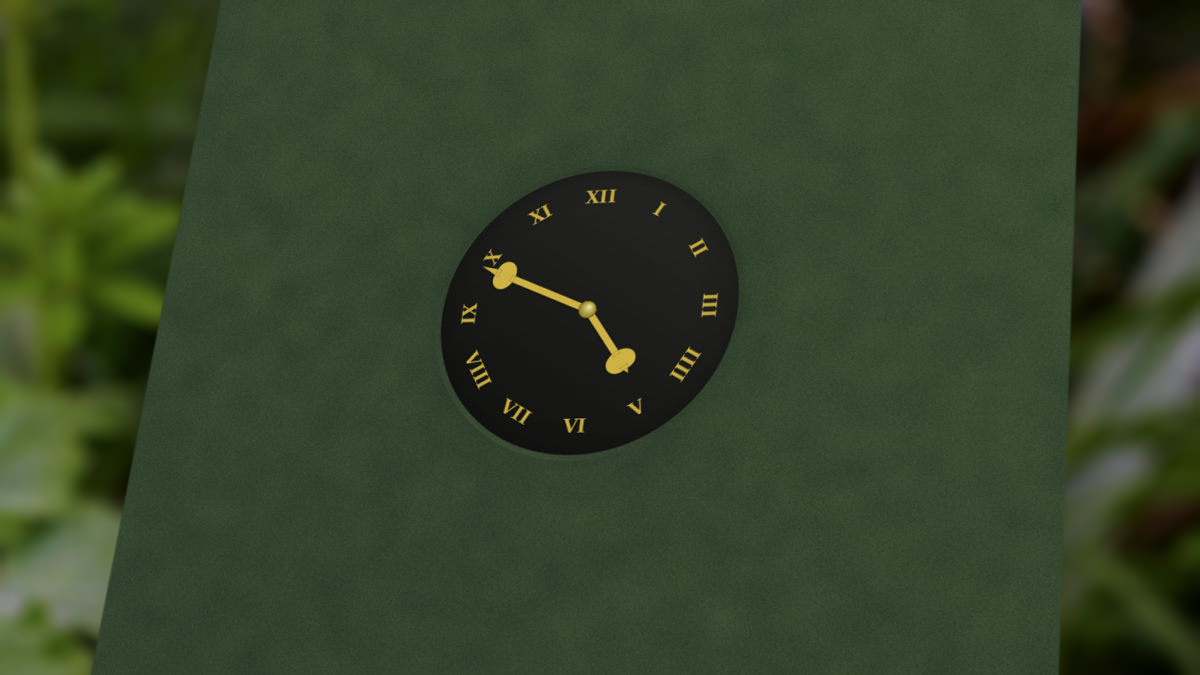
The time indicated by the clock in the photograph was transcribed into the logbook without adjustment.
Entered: 4:49
